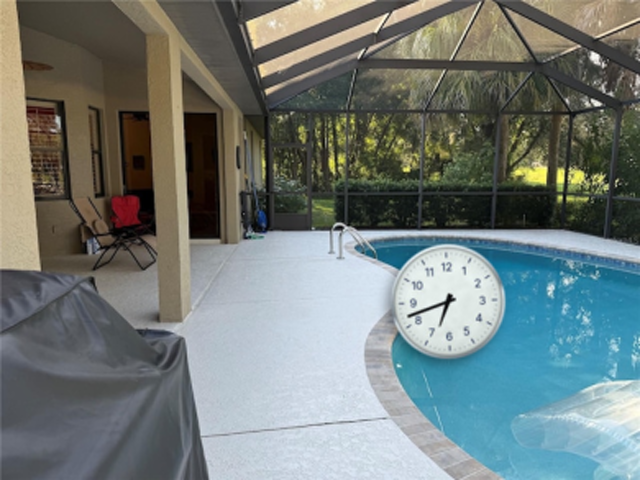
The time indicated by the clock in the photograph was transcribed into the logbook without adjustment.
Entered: 6:42
